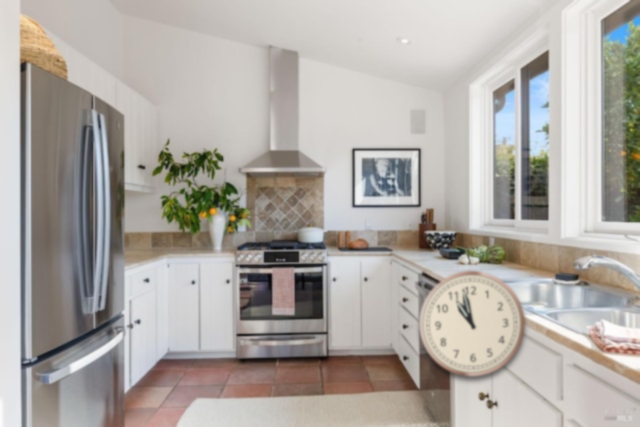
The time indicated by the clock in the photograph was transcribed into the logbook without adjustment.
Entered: 10:58
